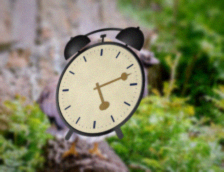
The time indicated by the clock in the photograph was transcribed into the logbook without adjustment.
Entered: 5:12
